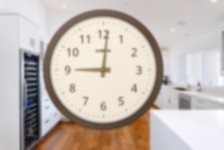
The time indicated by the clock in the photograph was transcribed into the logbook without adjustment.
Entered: 9:01
